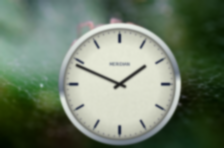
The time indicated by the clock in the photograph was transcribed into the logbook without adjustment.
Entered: 1:49
